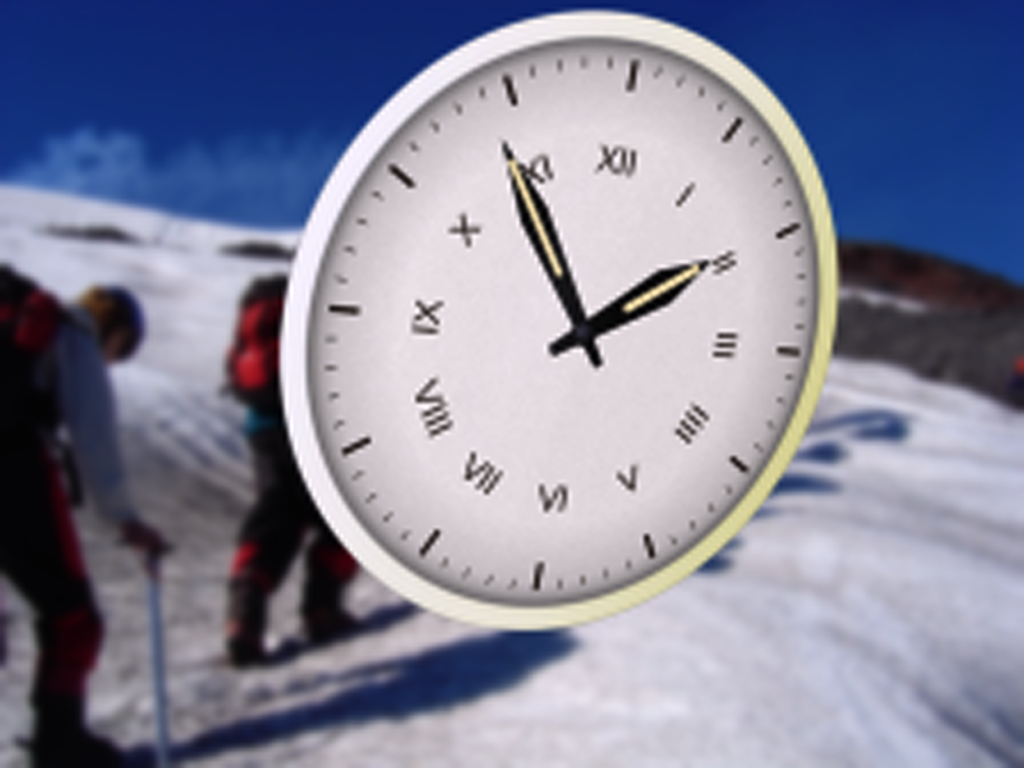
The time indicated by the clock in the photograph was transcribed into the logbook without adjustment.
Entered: 1:54
